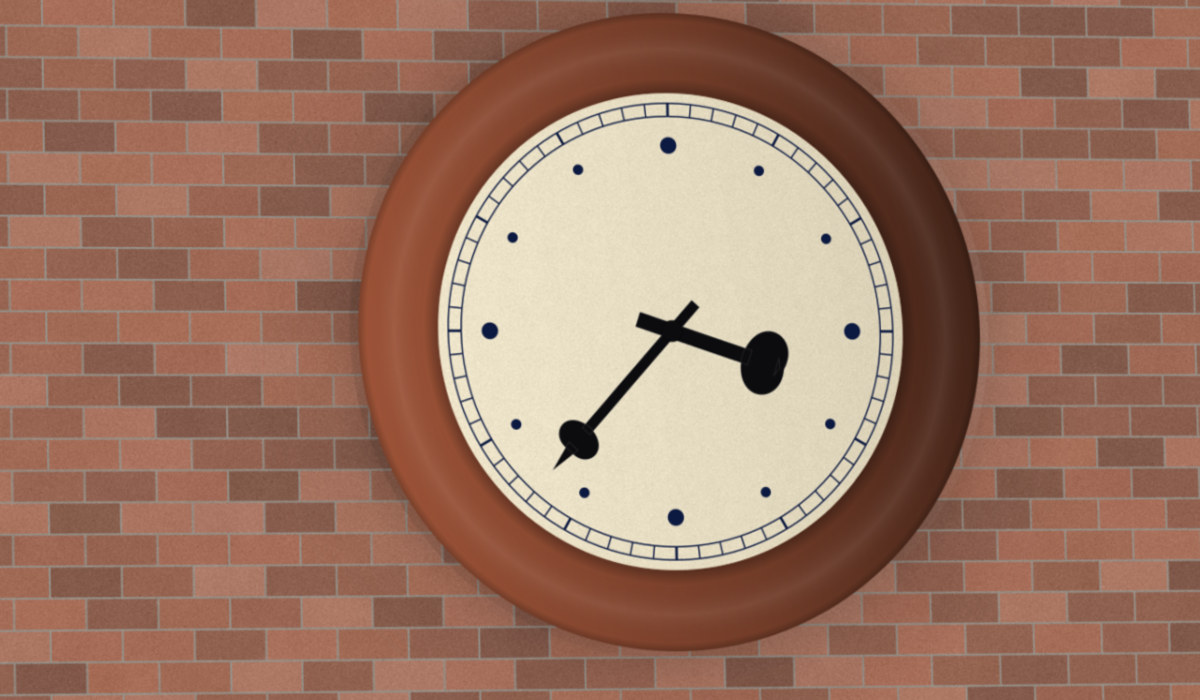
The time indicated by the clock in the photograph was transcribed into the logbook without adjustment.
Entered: 3:37
